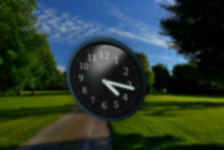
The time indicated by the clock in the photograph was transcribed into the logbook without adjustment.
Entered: 4:16
